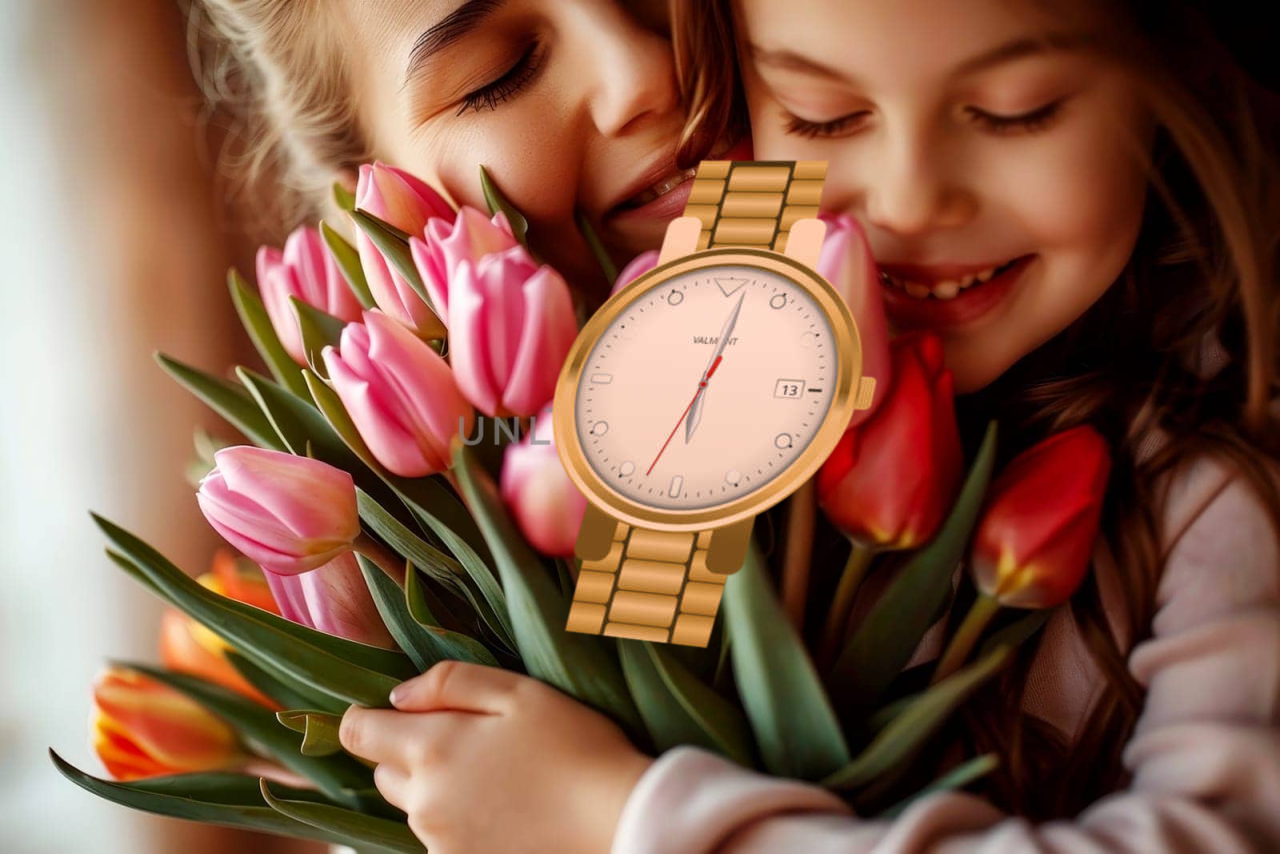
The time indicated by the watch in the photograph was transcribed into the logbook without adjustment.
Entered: 6:01:33
